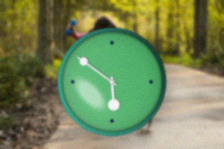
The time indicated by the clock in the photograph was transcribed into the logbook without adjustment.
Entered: 5:51
